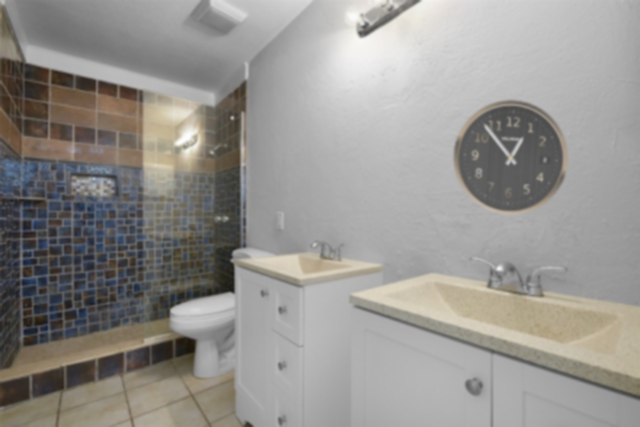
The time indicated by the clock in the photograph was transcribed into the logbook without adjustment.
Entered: 12:53
